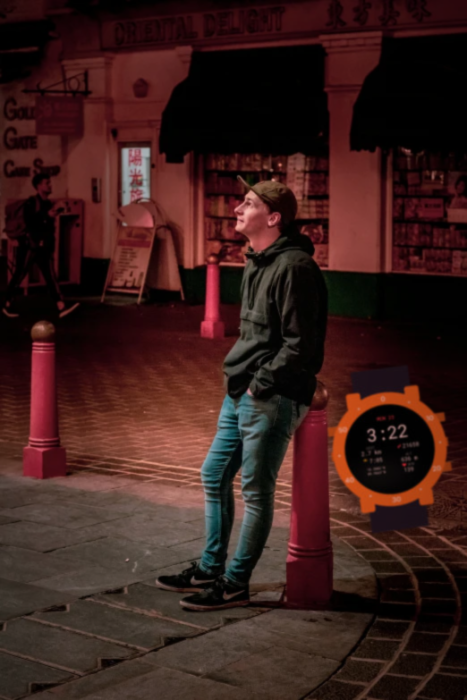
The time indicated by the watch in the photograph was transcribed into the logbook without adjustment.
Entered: 3:22
